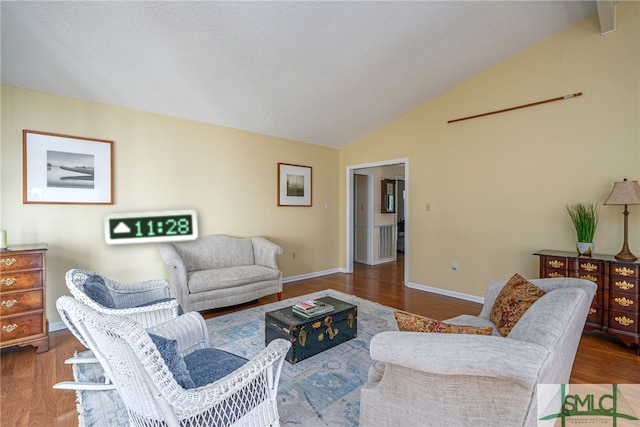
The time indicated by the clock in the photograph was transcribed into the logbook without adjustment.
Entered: 11:28
